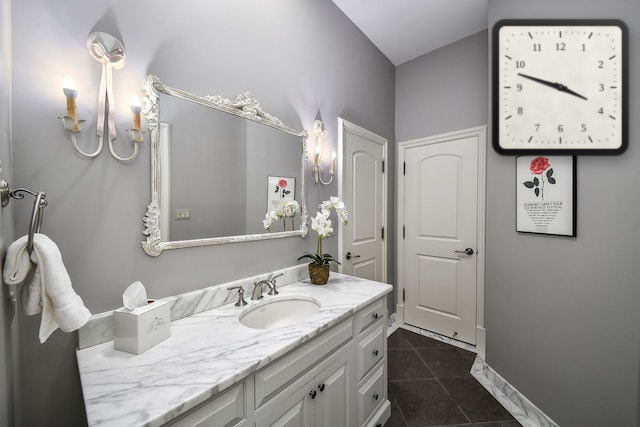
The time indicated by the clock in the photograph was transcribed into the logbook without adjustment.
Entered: 3:48
